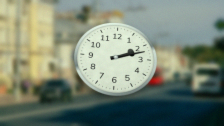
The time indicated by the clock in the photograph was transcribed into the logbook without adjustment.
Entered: 2:12
